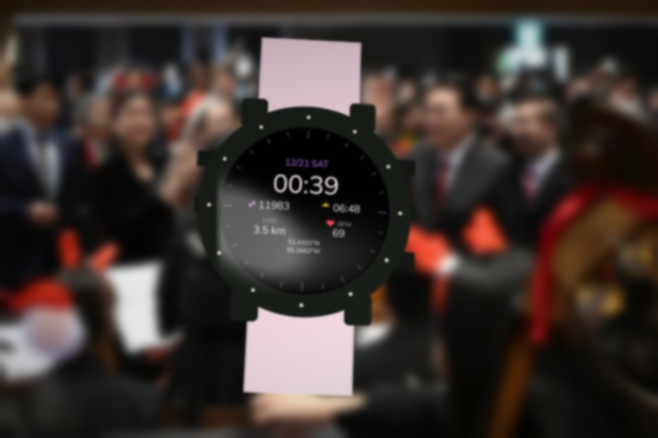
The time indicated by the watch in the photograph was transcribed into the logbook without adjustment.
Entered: 0:39
